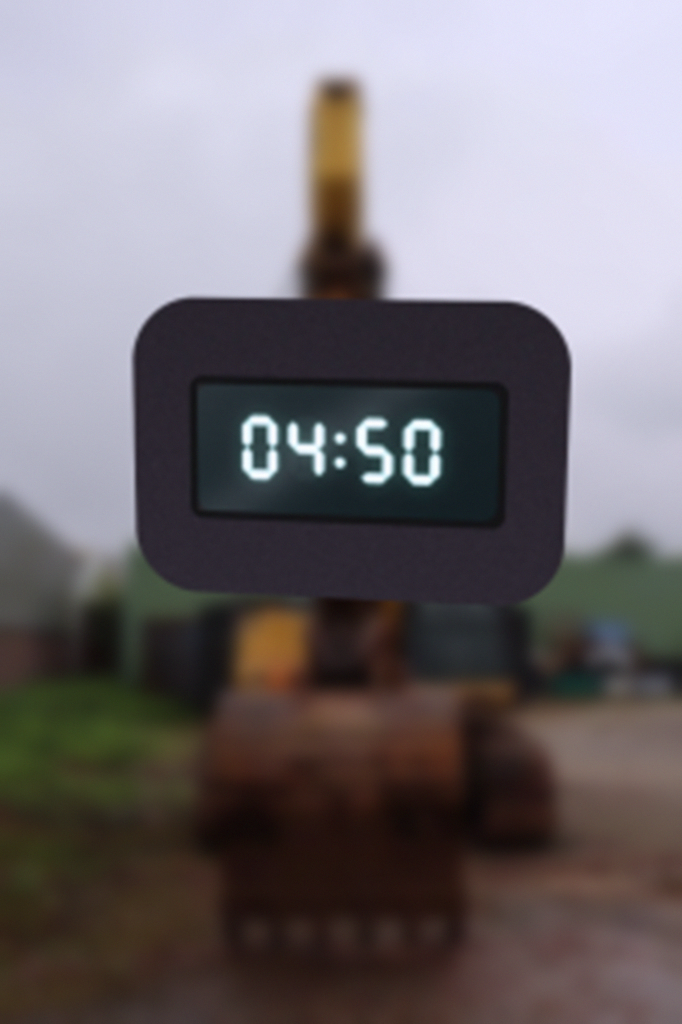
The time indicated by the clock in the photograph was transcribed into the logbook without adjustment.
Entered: 4:50
